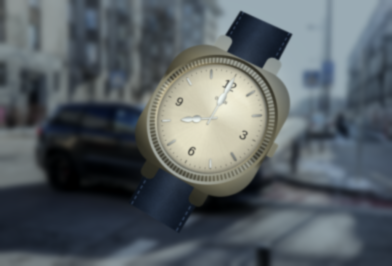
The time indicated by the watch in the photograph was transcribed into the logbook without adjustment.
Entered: 8:00
